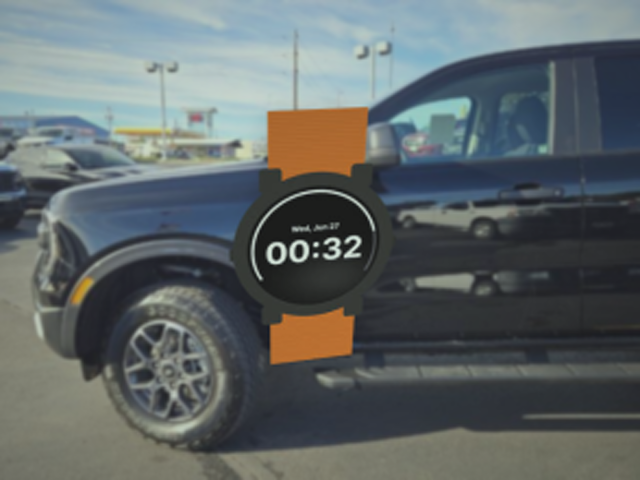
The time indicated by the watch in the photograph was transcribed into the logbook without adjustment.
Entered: 0:32
